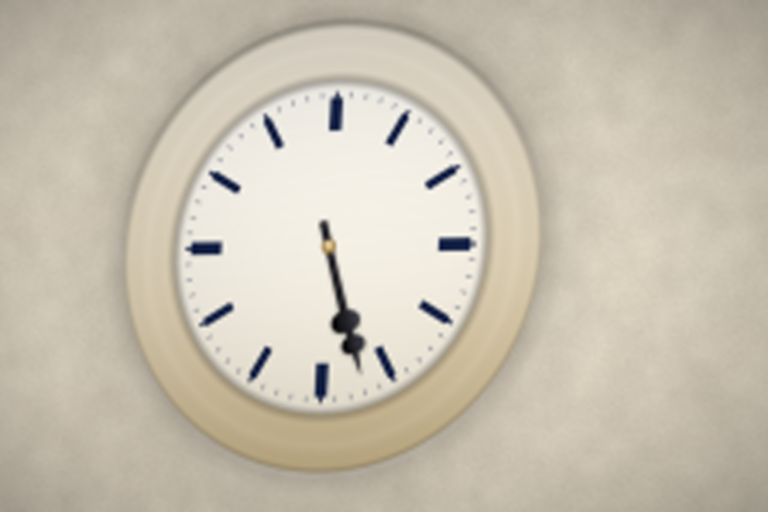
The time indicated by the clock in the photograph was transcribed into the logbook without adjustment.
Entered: 5:27
